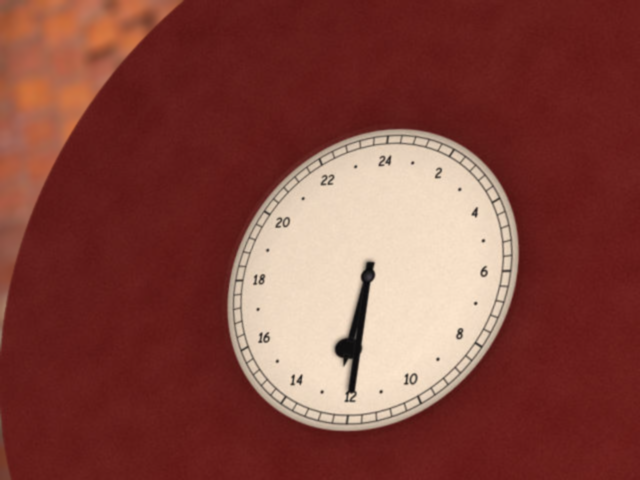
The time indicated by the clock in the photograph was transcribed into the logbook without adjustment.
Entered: 12:30
